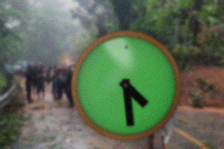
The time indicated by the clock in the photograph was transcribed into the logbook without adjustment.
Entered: 4:29
